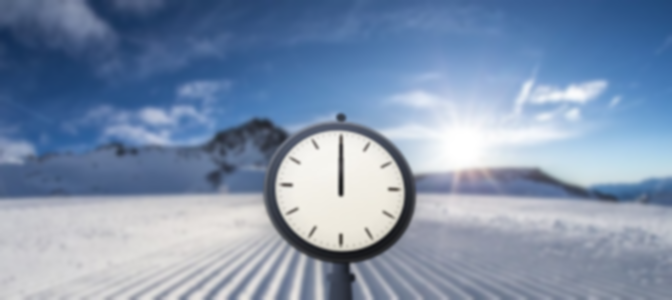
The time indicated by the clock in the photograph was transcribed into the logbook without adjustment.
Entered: 12:00
